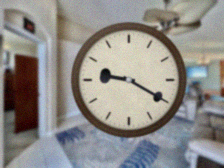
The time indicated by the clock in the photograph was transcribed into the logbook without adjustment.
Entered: 9:20
